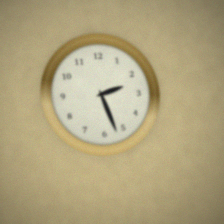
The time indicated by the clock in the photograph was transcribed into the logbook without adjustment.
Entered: 2:27
